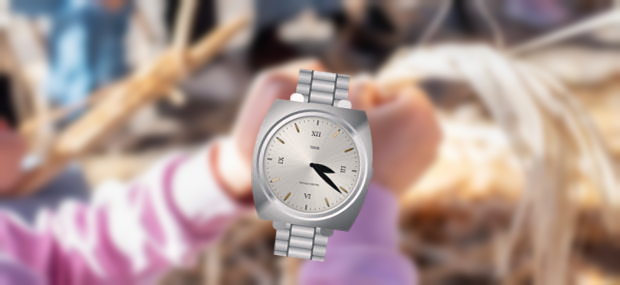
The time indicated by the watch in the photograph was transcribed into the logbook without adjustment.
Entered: 3:21
